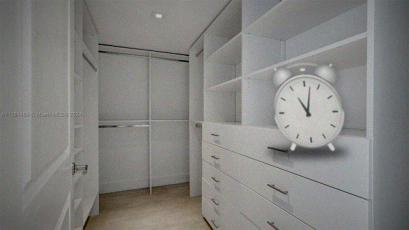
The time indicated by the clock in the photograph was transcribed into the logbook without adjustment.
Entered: 11:02
